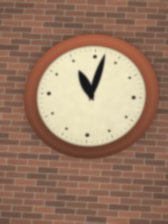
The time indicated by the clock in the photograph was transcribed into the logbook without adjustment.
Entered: 11:02
